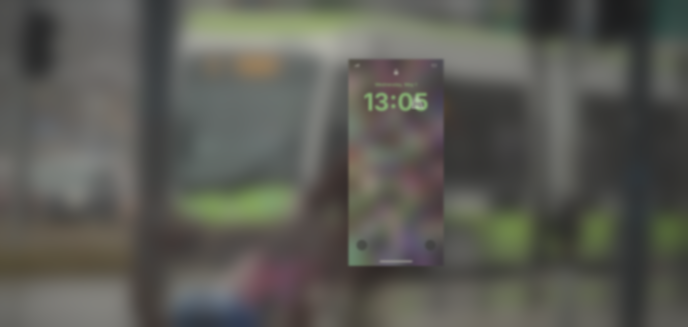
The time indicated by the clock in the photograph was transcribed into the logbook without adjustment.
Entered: 13:05
